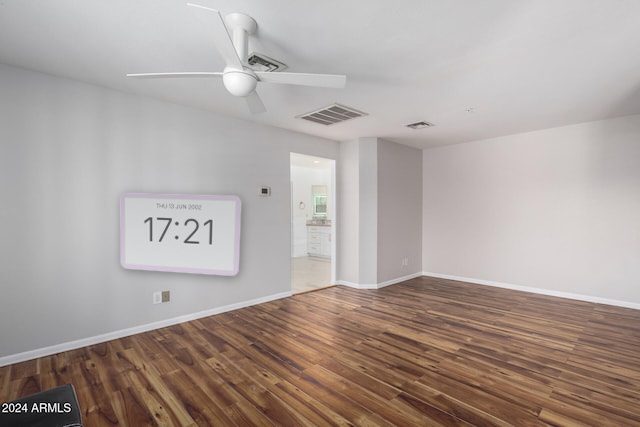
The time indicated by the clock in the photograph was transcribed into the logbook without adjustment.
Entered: 17:21
